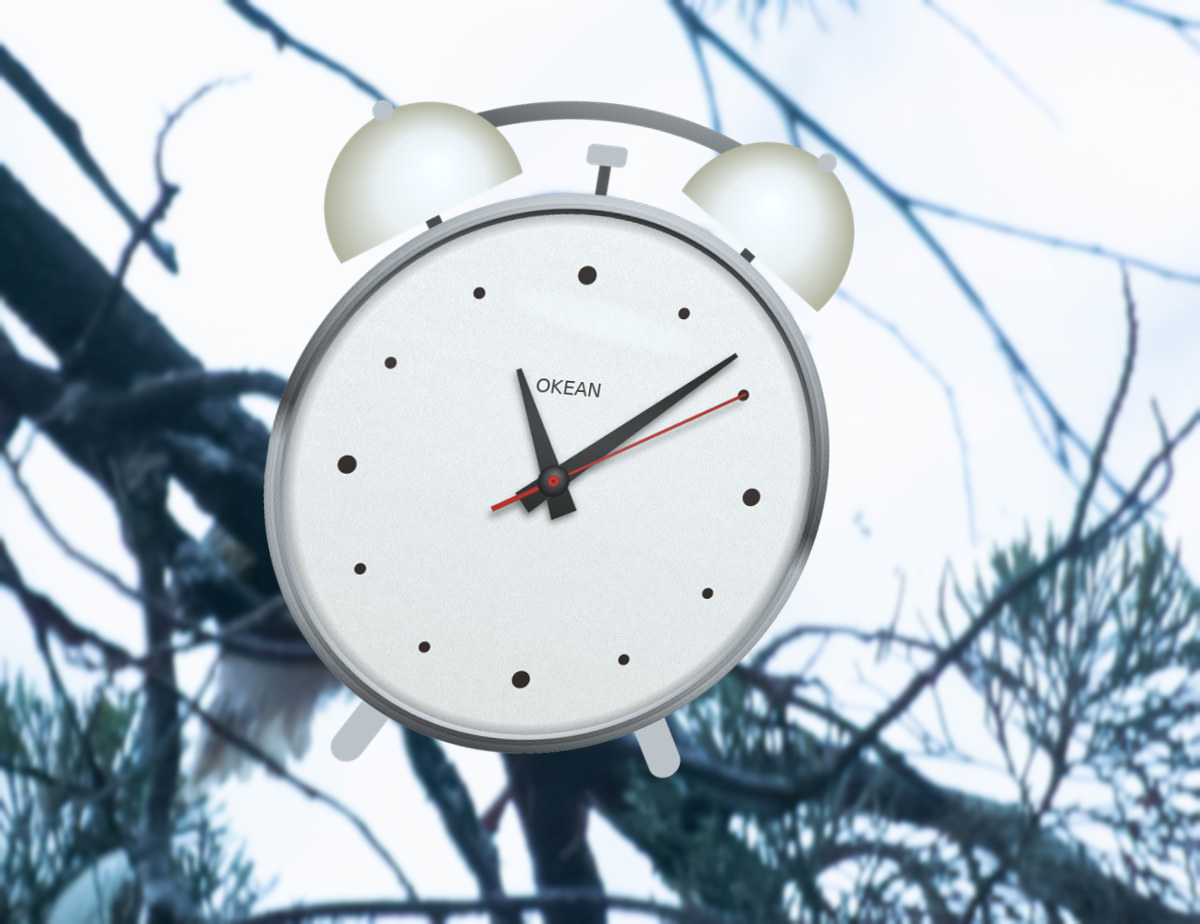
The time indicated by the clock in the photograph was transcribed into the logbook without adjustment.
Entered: 11:08:10
